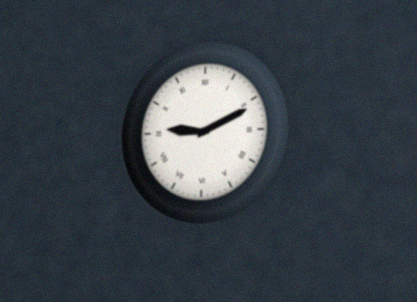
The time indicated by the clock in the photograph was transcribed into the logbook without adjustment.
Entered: 9:11
